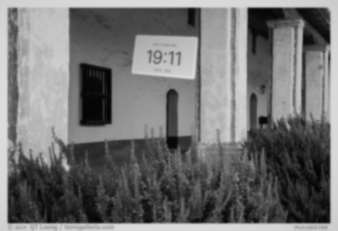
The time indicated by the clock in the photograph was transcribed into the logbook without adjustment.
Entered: 19:11
